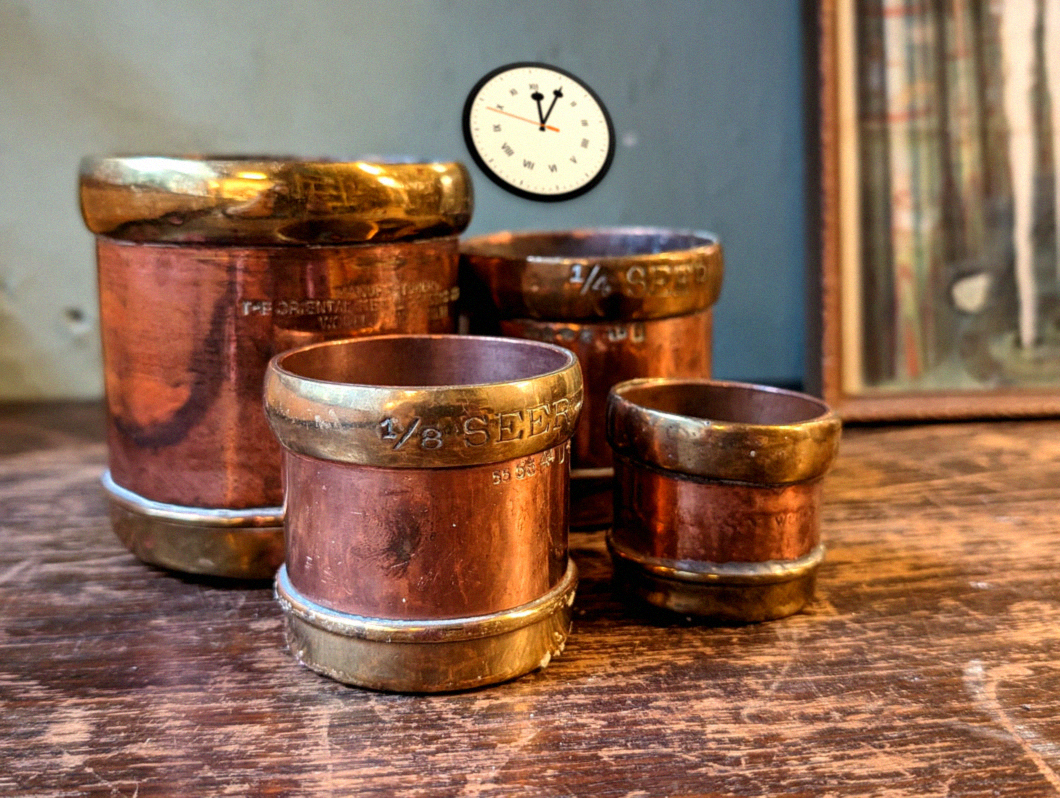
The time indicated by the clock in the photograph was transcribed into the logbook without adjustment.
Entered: 12:05:49
